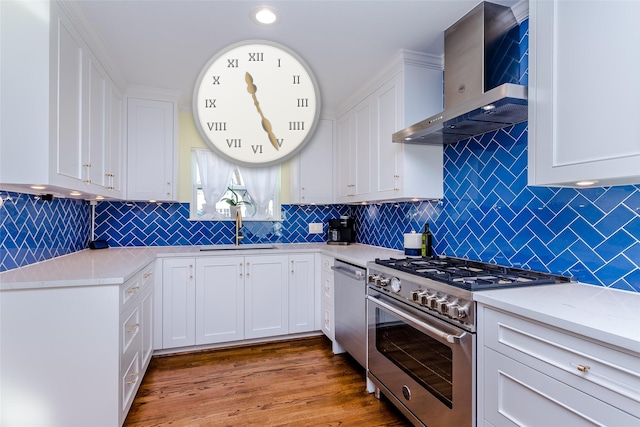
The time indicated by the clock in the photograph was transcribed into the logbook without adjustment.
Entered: 11:26
